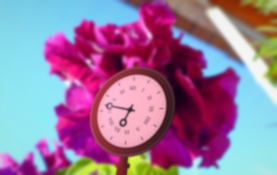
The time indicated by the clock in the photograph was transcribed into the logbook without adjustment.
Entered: 6:47
